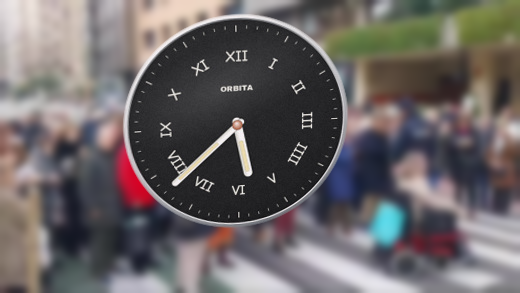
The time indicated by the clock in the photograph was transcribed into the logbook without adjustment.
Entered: 5:38
